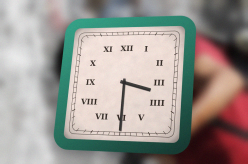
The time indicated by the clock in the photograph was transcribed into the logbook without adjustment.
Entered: 3:30
